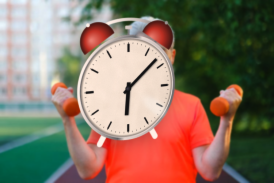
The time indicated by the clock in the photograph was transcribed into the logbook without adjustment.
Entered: 6:08
